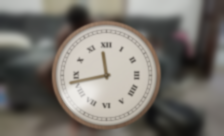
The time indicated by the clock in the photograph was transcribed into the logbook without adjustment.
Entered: 11:43
